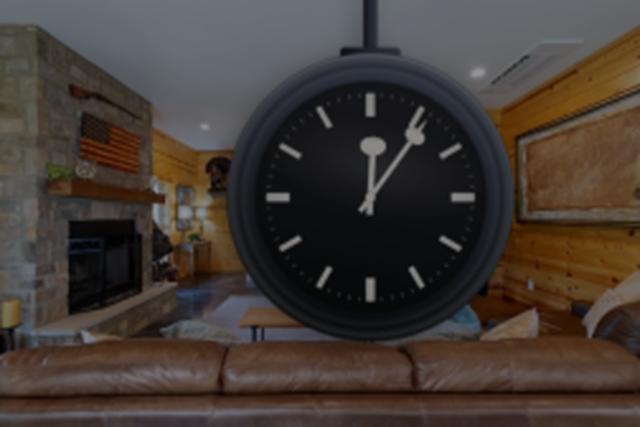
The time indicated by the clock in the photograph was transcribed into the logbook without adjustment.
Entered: 12:06
